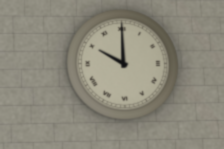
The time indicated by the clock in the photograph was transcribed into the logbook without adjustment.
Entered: 10:00
